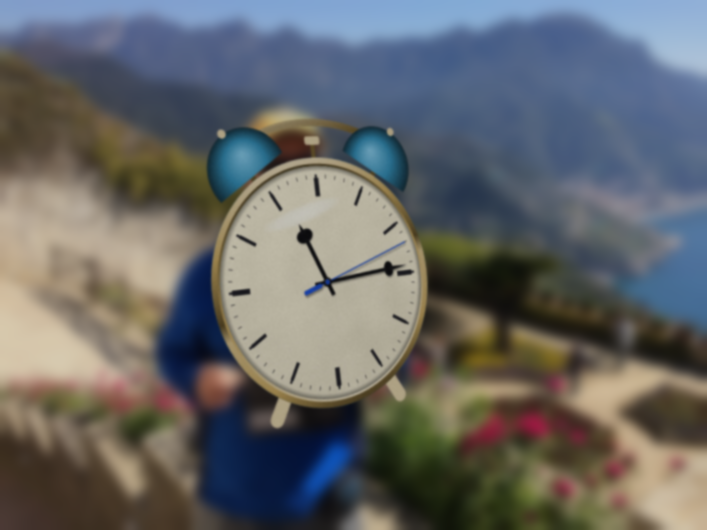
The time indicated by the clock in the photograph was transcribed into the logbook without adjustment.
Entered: 11:14:12
